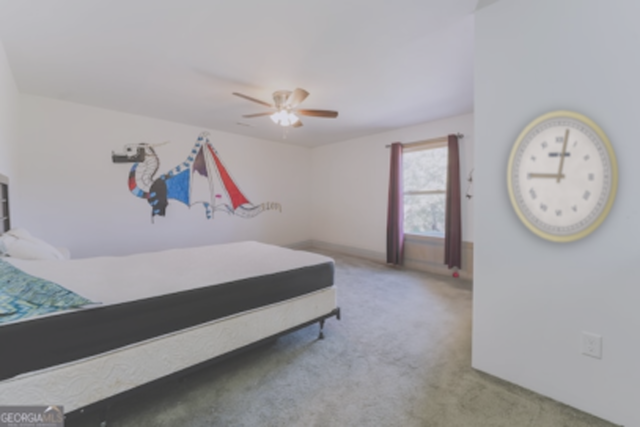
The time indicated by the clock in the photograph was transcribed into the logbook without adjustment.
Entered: 9:02
